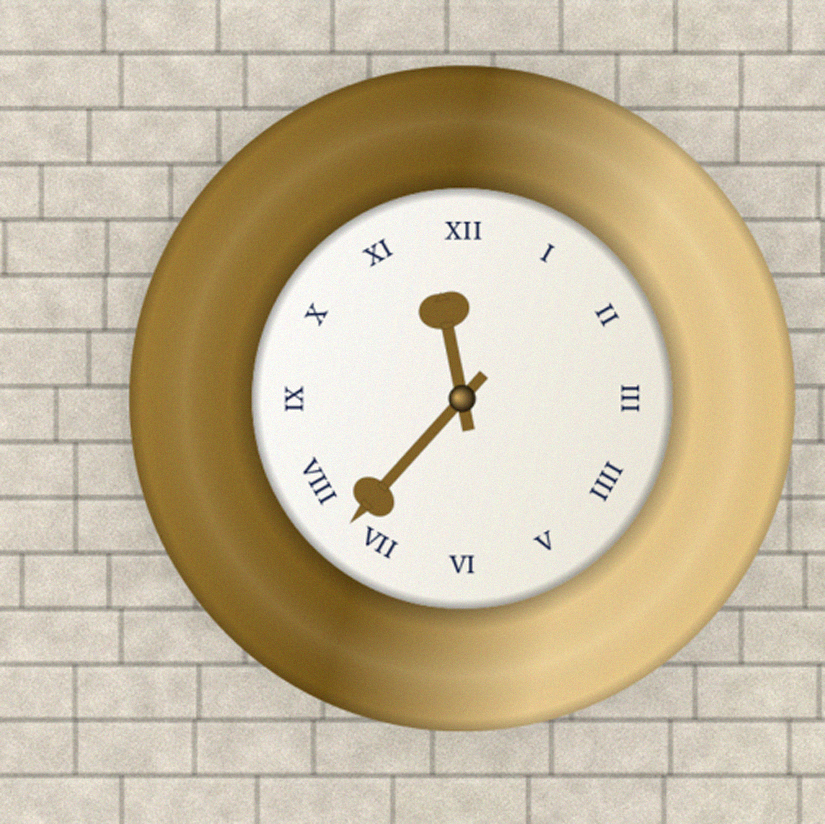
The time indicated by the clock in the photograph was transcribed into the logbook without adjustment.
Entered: 11:37
